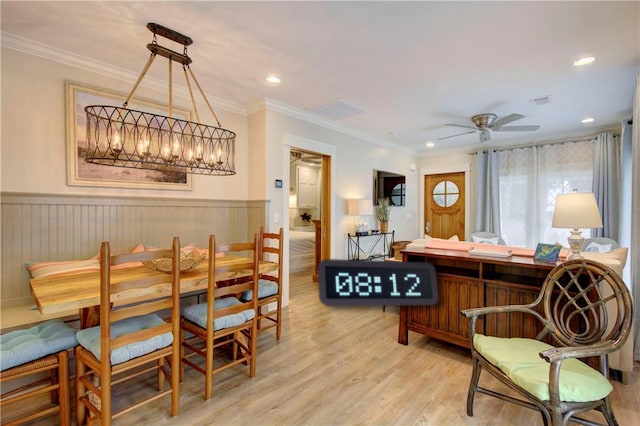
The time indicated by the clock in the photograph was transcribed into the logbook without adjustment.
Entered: 8:12
